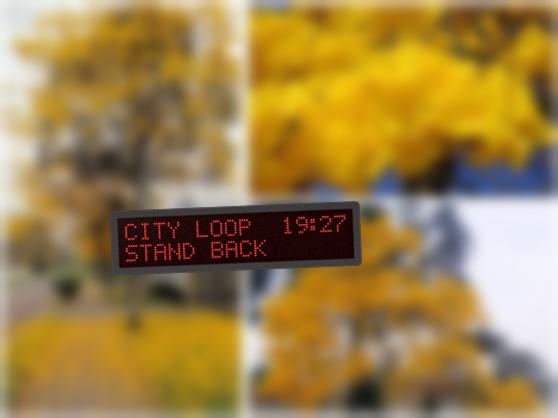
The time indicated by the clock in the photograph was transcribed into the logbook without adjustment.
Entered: 19:27
